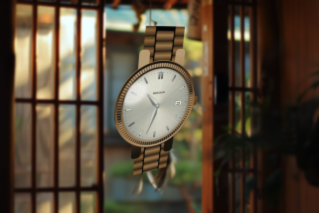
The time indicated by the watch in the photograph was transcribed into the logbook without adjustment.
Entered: 10:33
